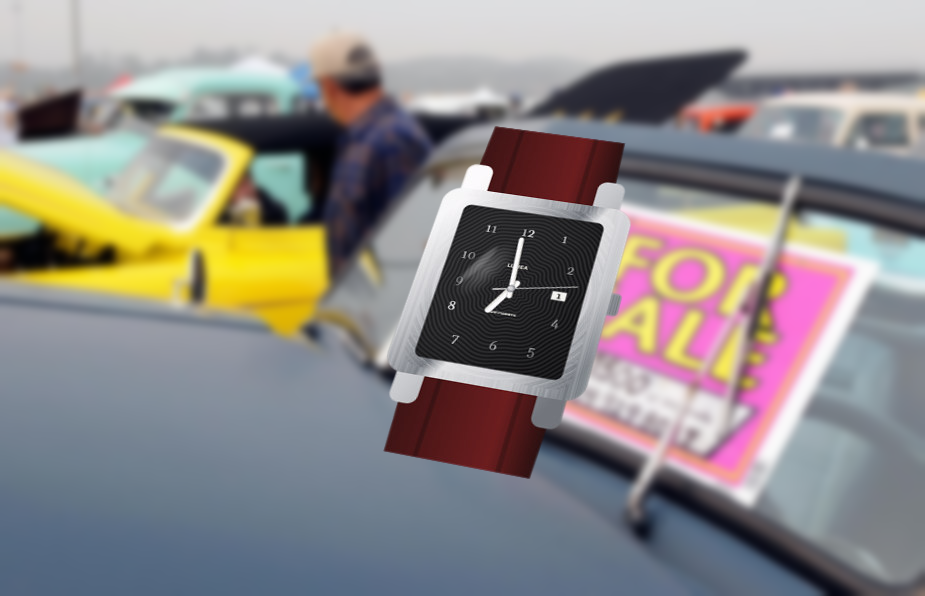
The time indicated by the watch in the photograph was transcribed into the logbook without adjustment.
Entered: 6:59:13
